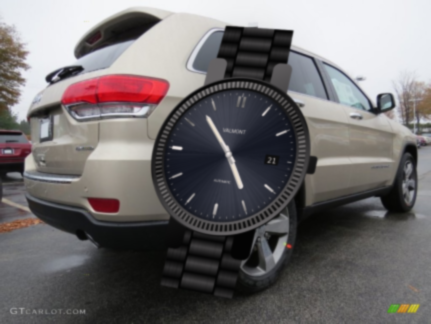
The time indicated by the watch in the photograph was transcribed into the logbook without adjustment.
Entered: 4:53
